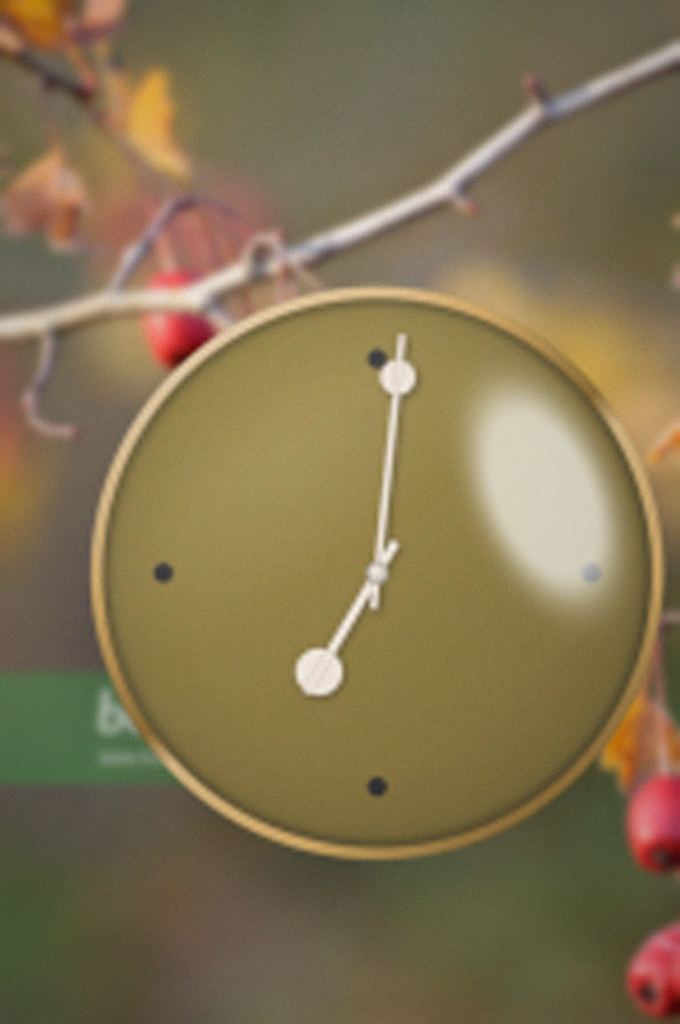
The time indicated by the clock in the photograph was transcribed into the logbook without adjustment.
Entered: 7:01
